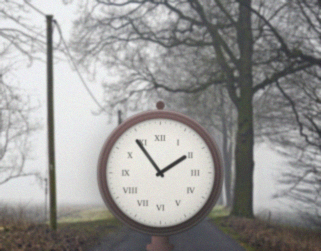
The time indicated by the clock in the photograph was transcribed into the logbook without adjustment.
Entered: 1:54
